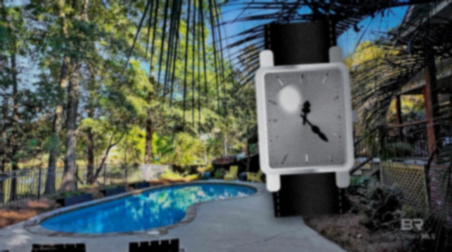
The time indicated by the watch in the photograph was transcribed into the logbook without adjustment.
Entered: 12:23
